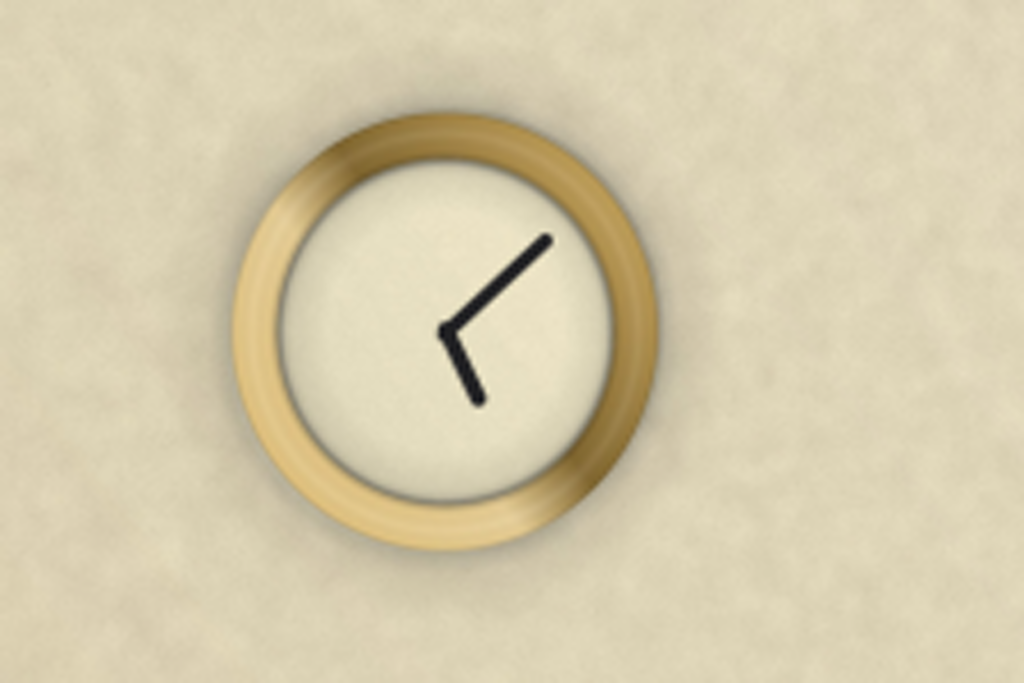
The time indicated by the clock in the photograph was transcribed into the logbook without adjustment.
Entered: 5:08
